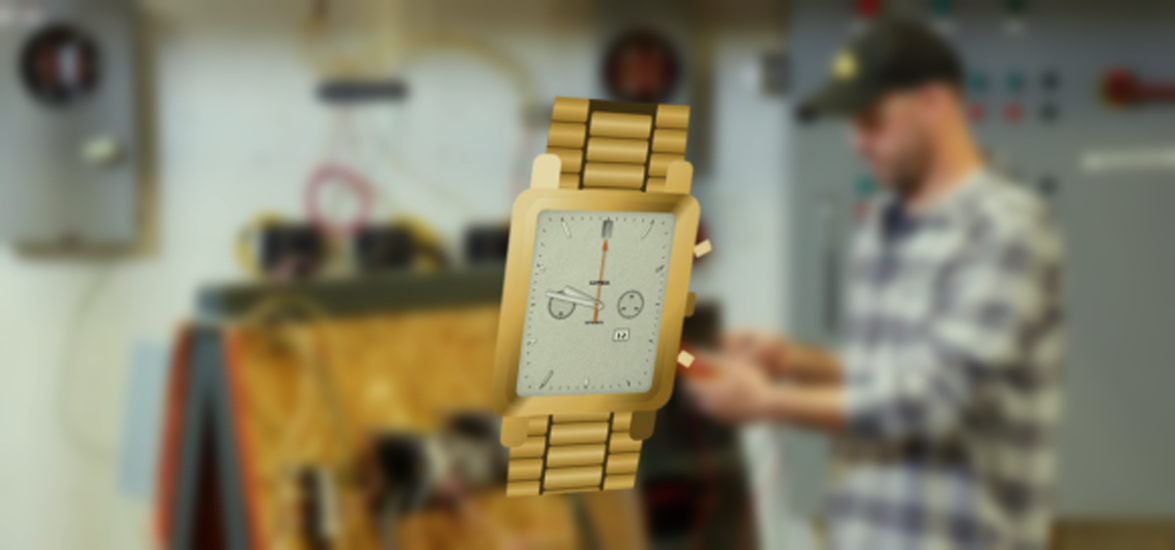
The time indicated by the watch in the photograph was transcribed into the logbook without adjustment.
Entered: 9:47
